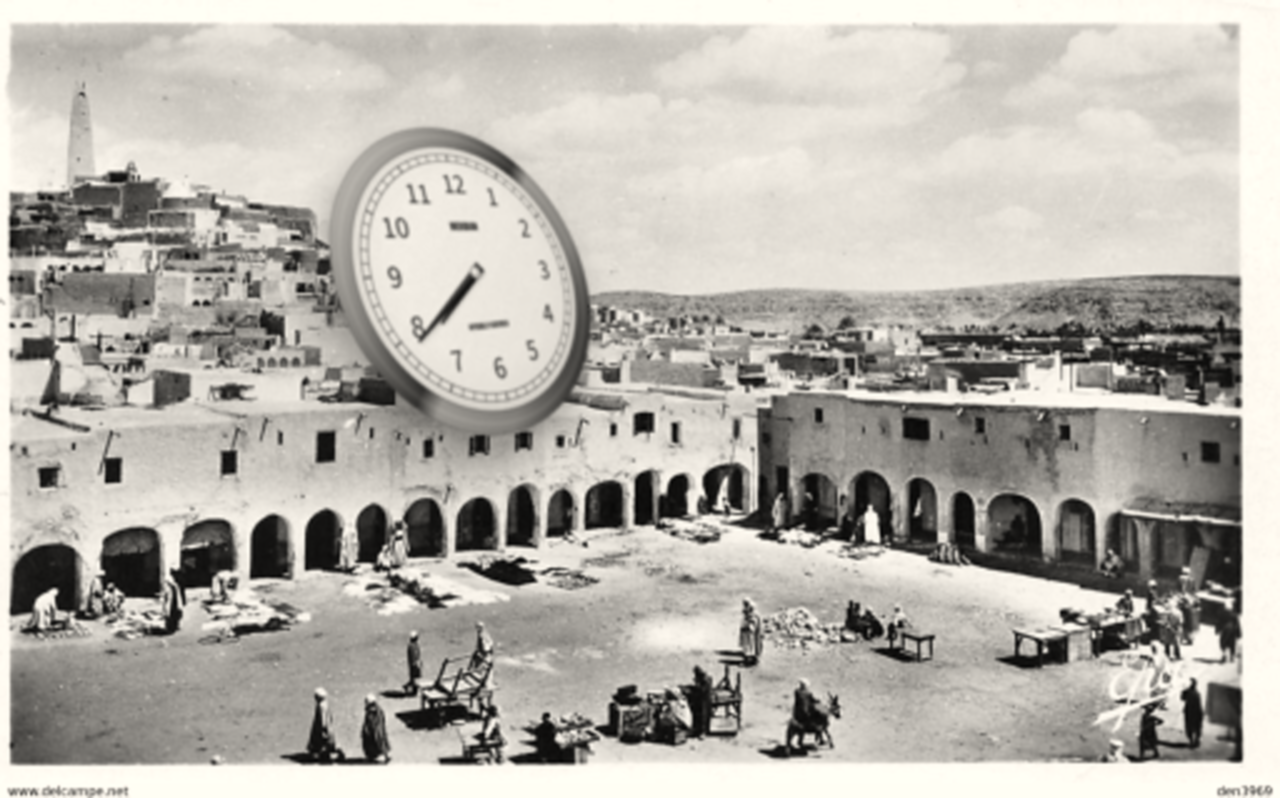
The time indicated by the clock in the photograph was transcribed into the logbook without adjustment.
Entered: 7:39
